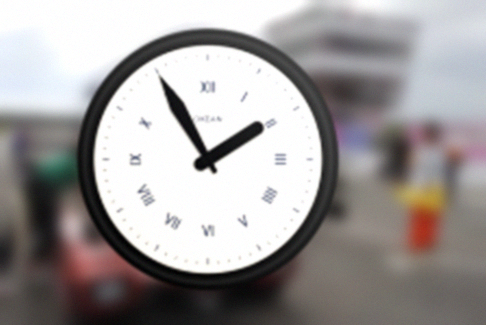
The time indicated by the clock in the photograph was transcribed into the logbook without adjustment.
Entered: 1:55
